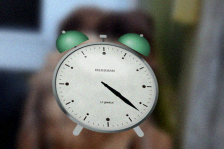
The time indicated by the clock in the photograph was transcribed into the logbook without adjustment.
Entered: 4:22
